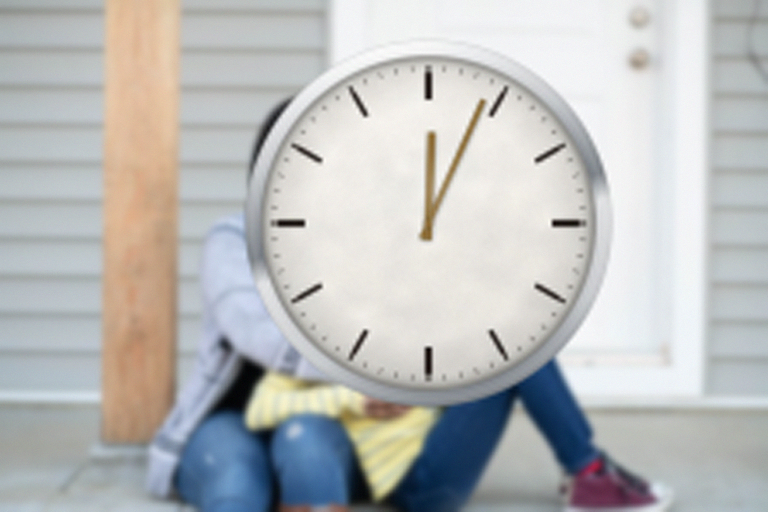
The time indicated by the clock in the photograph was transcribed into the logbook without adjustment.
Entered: 12:04
